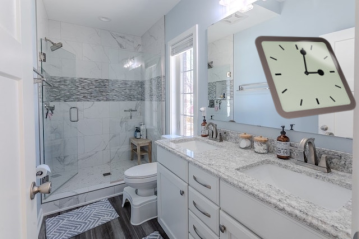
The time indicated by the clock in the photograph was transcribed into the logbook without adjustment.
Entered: 3:02
